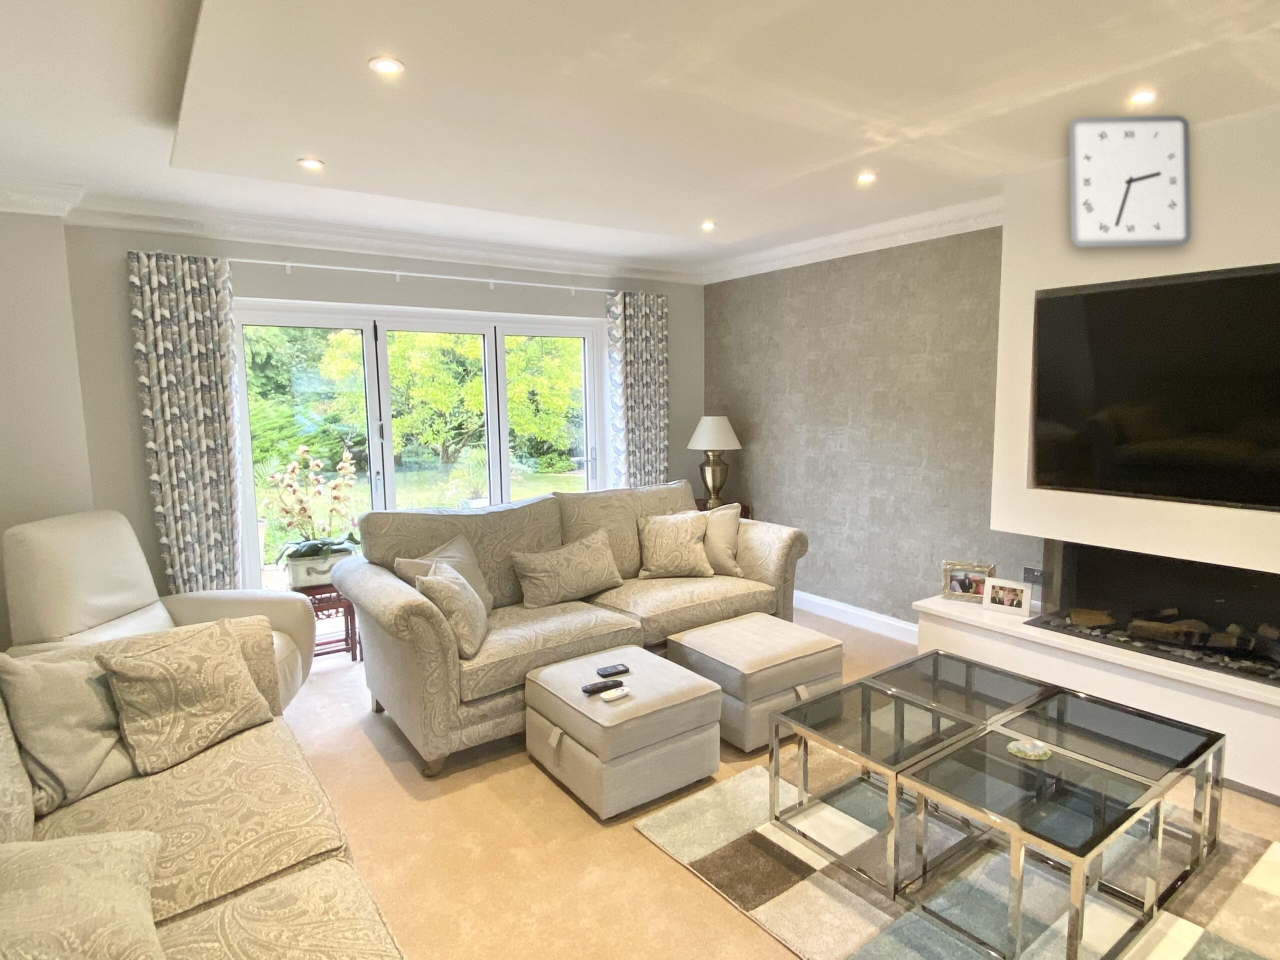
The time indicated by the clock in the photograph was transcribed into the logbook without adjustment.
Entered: 2:33
